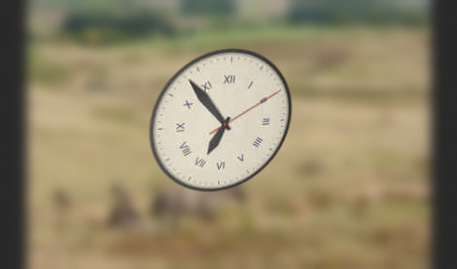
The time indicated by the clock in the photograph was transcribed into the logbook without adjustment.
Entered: 6:53:10
